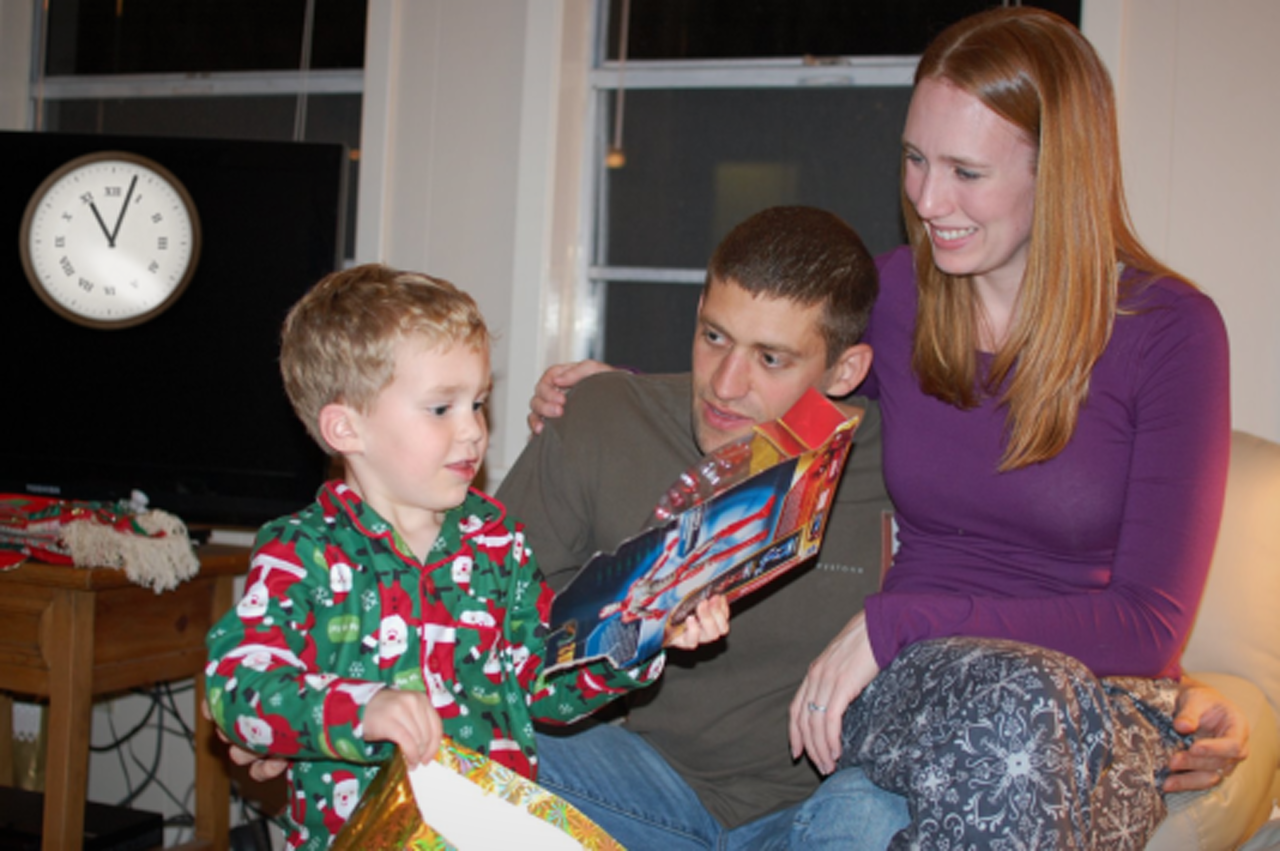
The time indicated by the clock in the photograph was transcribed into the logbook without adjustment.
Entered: 11:03
